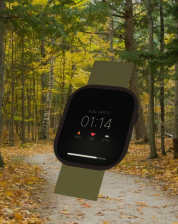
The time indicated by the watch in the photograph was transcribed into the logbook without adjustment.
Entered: 1:14
